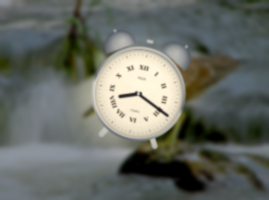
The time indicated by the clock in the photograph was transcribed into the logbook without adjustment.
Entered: 8:19
